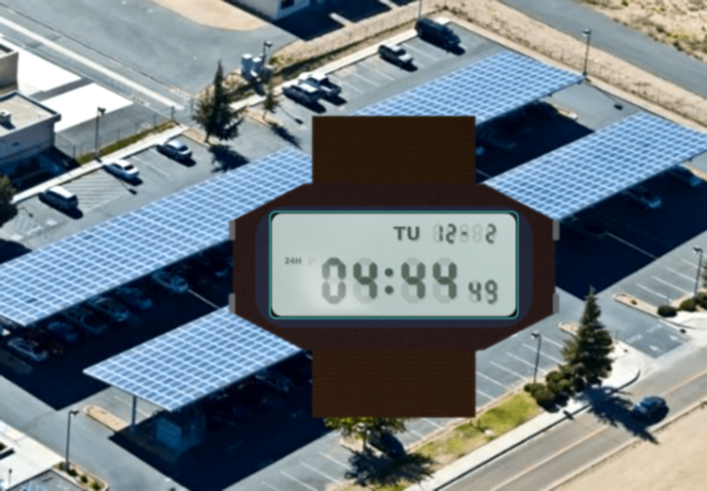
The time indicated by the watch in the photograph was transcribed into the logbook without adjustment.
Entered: 4:44:49
